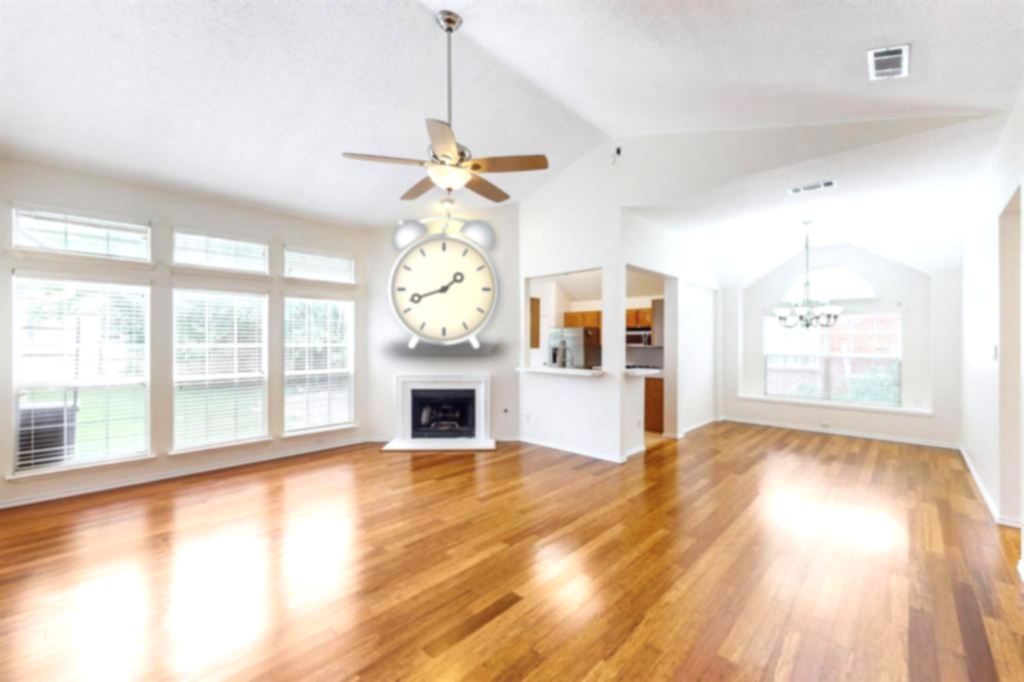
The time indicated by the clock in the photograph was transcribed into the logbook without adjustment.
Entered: 1:42
